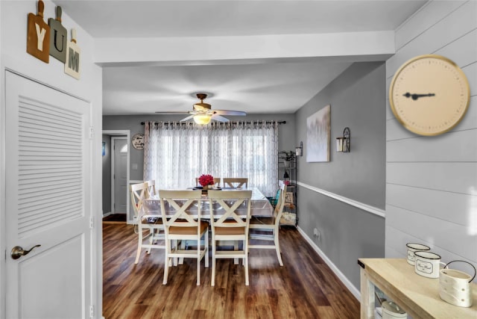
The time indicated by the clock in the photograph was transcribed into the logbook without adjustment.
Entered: 8:45
